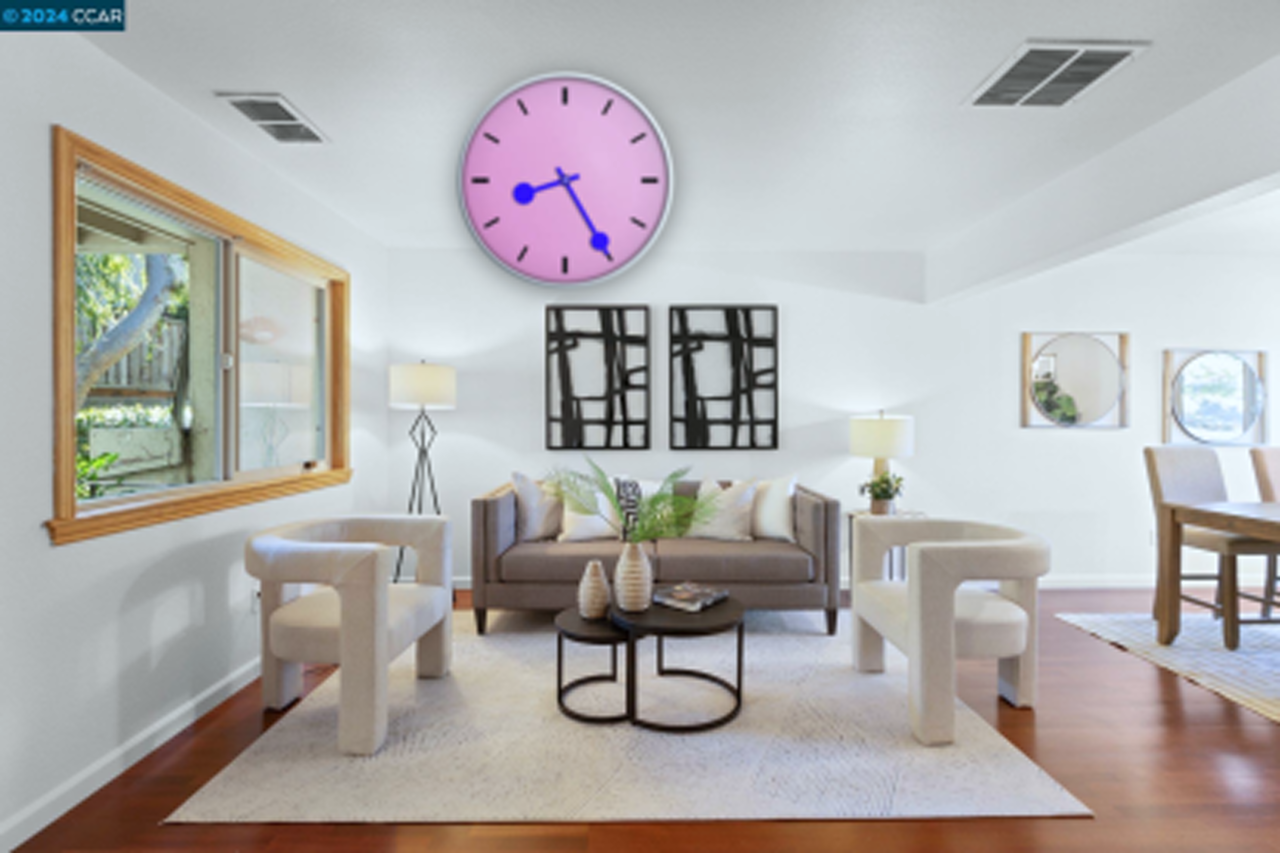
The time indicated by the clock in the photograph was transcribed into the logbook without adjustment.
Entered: 8:25
